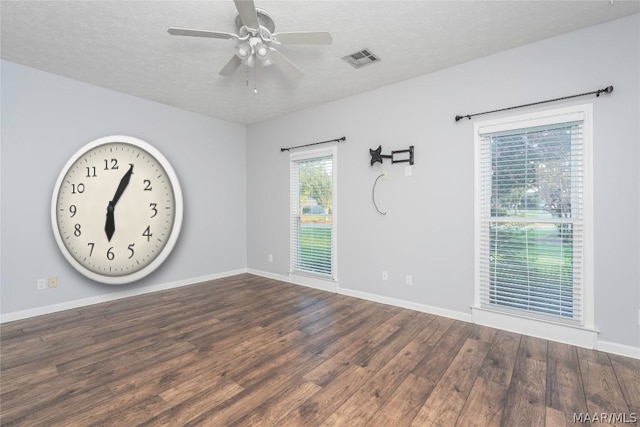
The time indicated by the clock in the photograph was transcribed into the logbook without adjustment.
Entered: 6:05
